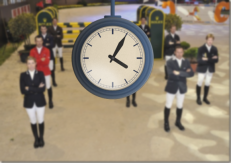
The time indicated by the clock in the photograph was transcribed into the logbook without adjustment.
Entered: 4:05
